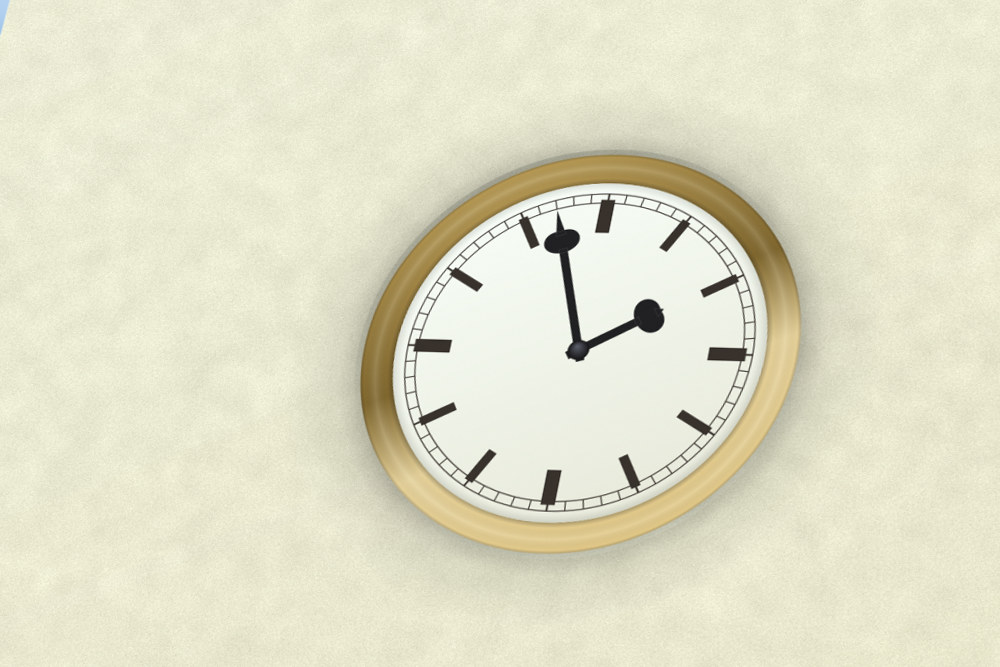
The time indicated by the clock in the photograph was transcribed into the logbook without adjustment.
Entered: 1:57
